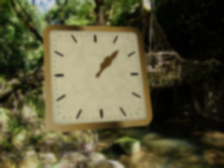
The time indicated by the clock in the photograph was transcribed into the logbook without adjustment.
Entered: 1:07
